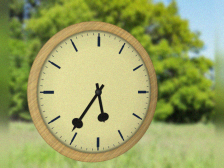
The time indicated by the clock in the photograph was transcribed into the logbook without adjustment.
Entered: 5:36
